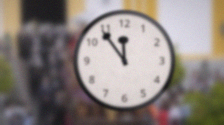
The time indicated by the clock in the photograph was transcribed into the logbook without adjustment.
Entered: 11:54
